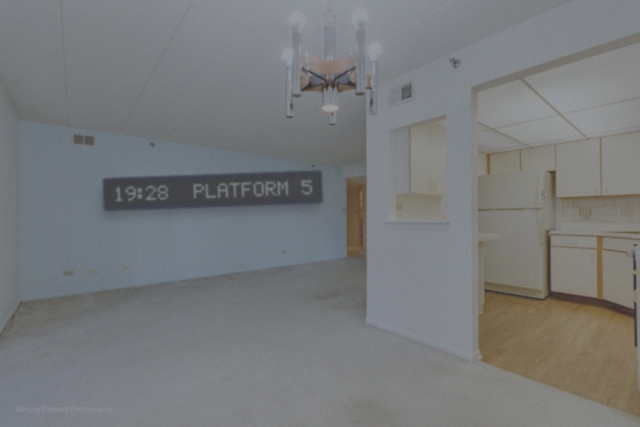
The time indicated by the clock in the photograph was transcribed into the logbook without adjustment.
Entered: 19:28
